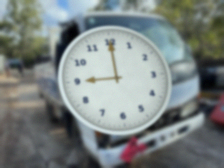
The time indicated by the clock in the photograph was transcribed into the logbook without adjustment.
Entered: 9:00
